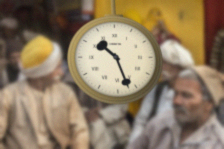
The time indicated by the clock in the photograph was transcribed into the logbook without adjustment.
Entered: 10:27
